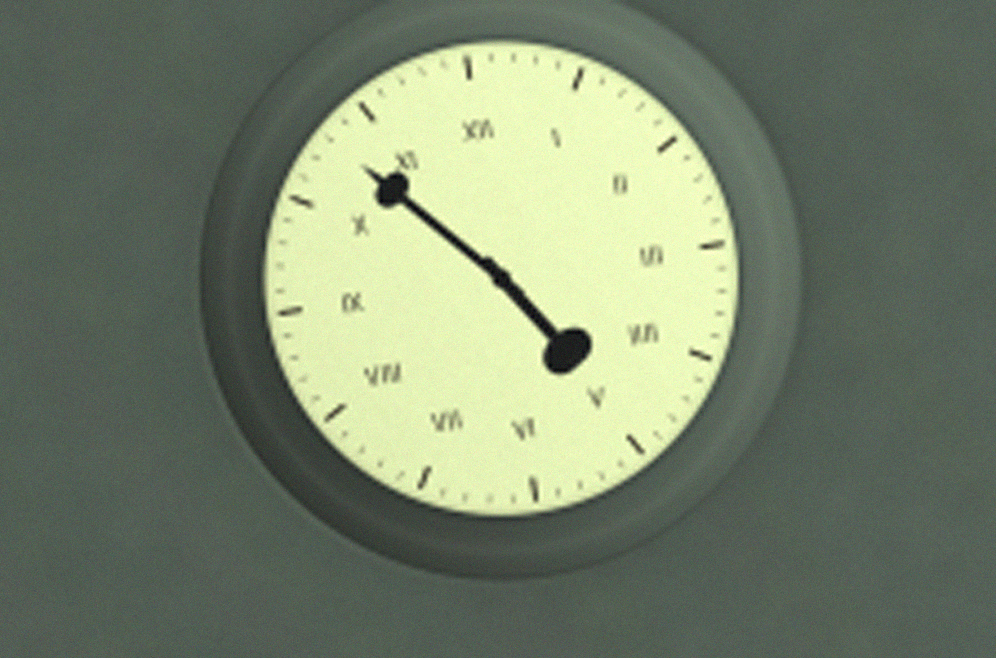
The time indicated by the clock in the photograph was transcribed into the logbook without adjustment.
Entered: 4:53
